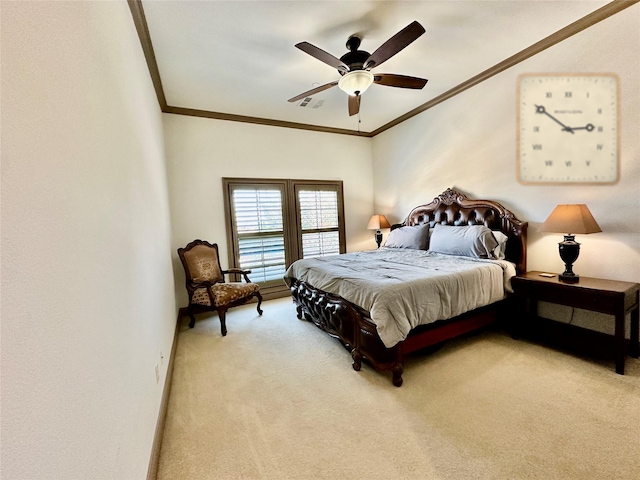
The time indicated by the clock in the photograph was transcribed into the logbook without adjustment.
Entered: 2:51
